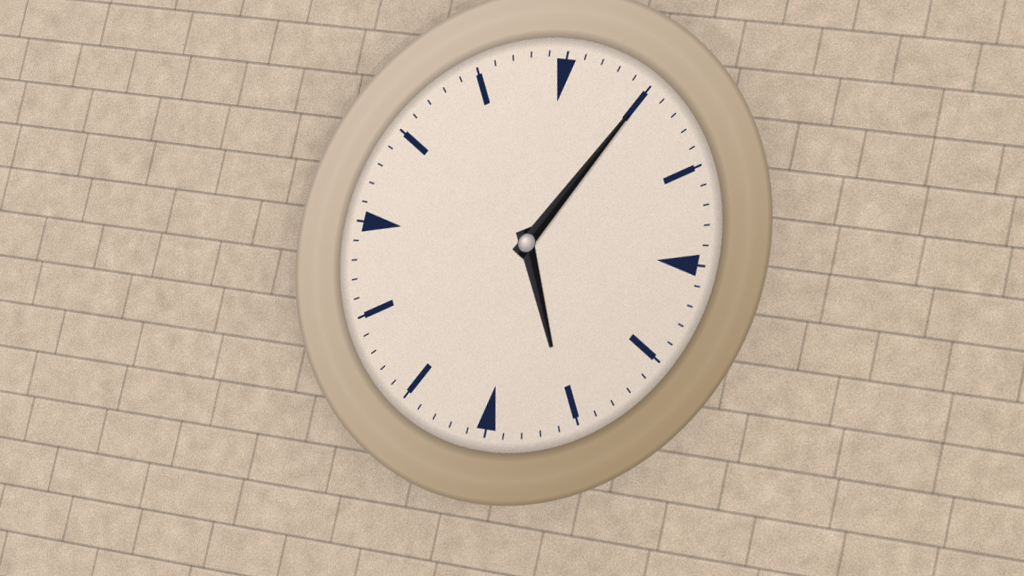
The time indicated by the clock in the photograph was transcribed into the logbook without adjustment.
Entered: 5:05
